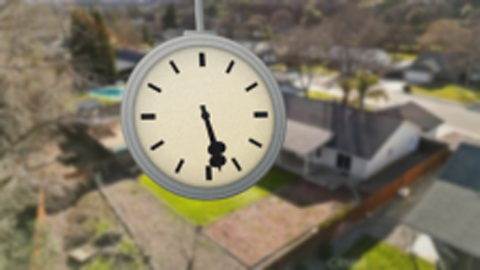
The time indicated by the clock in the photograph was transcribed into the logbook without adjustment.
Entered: 5:28
